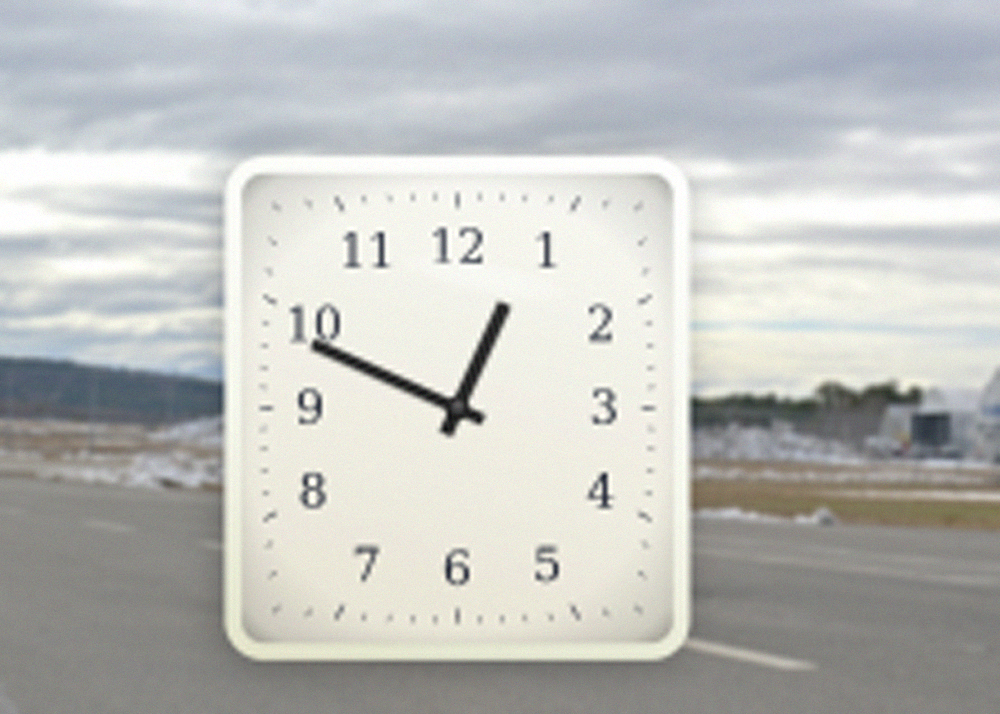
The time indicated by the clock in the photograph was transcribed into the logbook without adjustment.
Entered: 12:49
